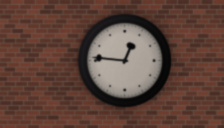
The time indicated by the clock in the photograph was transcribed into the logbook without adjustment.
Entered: 12:46
